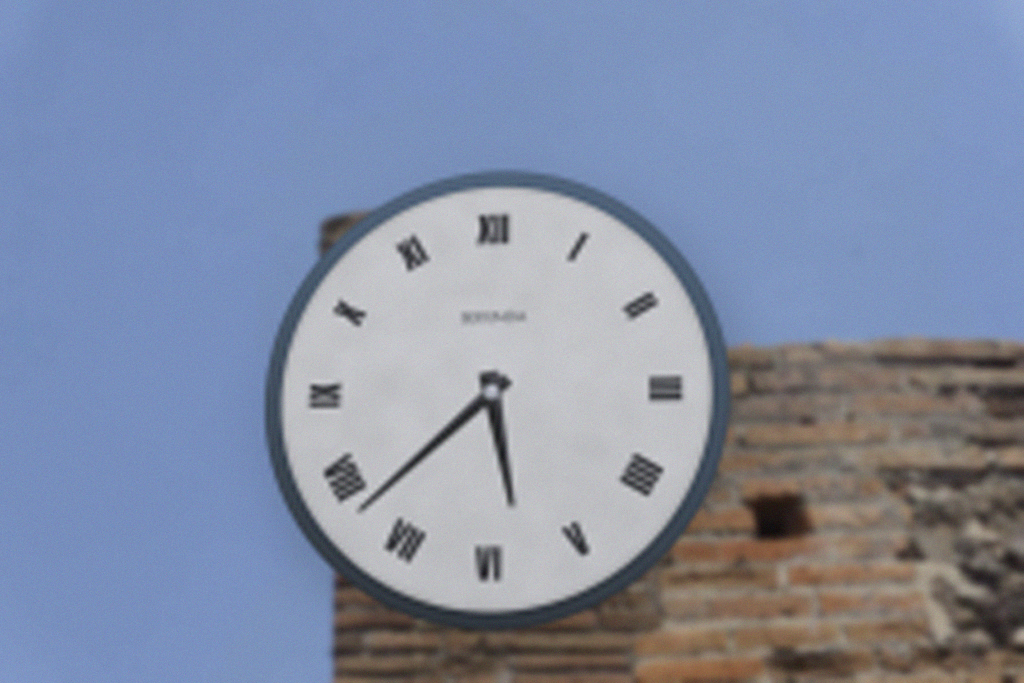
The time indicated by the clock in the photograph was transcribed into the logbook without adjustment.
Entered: 5:38
